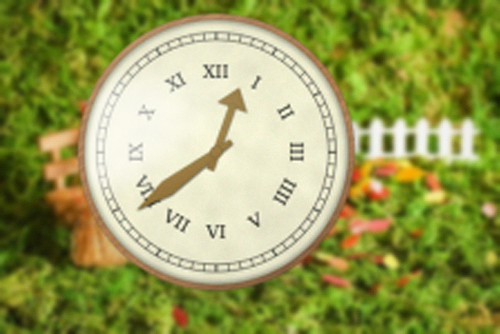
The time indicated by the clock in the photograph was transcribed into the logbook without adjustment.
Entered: 12:39
